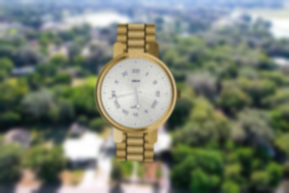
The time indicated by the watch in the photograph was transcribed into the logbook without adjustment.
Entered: 5:43
